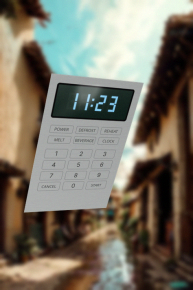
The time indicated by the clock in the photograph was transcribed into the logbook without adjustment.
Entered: 11:23
